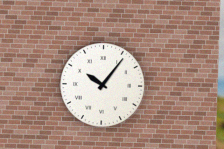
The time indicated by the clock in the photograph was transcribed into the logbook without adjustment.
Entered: 10:06
